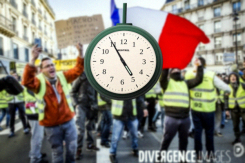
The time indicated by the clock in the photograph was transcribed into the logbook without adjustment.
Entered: 4:55
